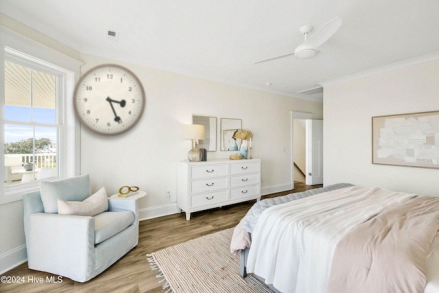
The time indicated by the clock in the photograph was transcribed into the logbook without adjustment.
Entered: 3:26
